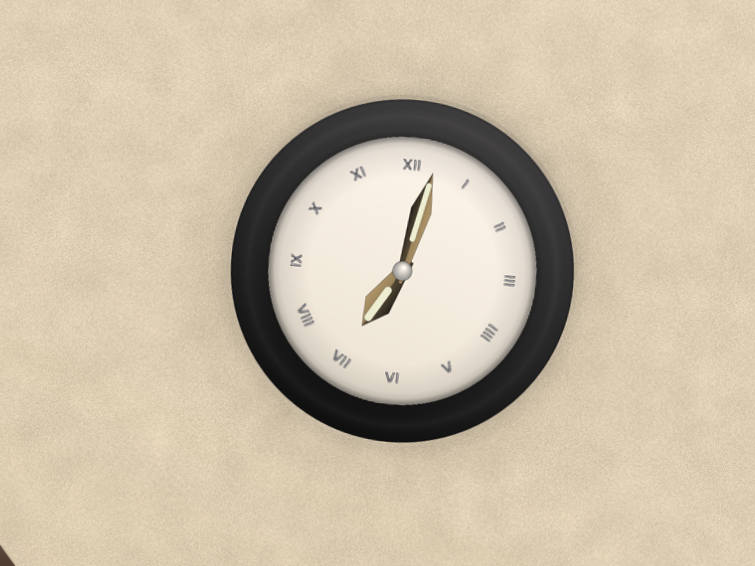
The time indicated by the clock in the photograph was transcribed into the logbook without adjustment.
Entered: 7:02
